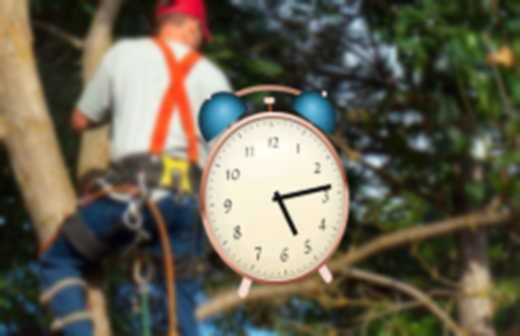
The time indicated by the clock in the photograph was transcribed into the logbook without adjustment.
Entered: 5:14
